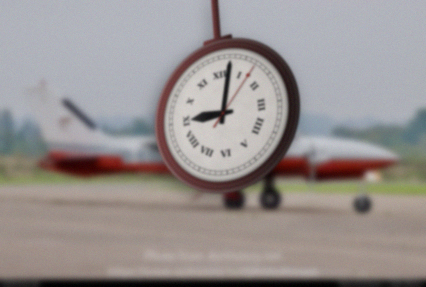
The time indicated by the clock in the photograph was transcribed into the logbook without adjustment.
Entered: 9:02:07
